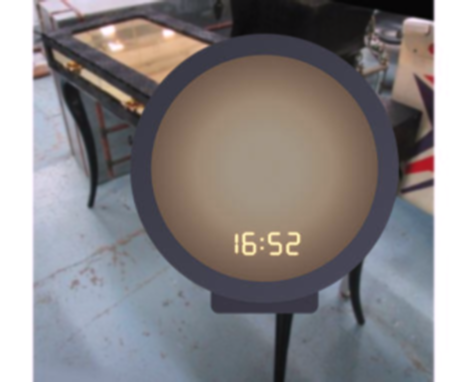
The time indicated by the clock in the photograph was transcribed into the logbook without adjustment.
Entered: 16:52
